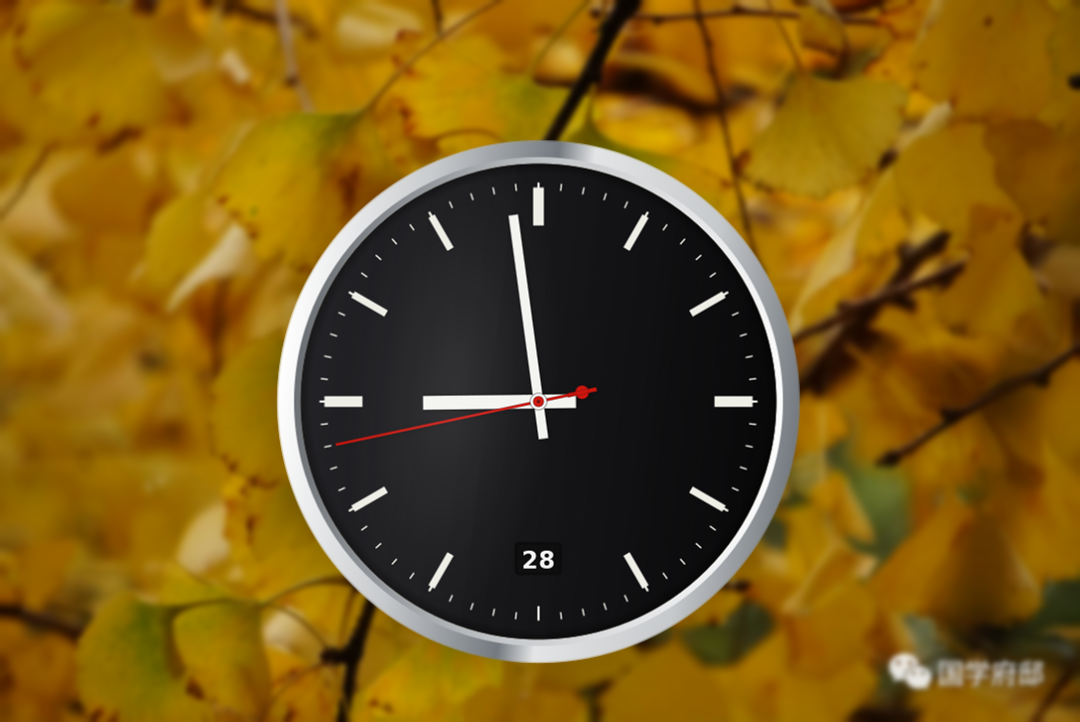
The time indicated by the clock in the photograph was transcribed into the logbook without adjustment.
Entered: 8:58:43
